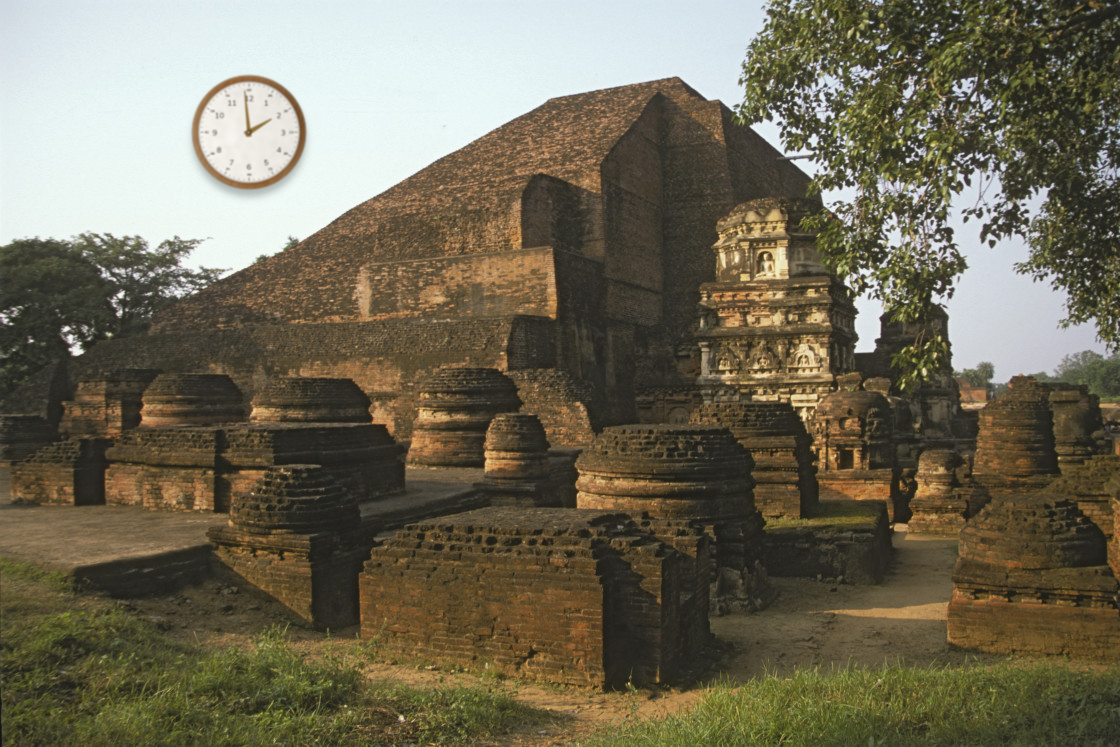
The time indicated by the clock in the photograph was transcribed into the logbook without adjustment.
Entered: 1:59
